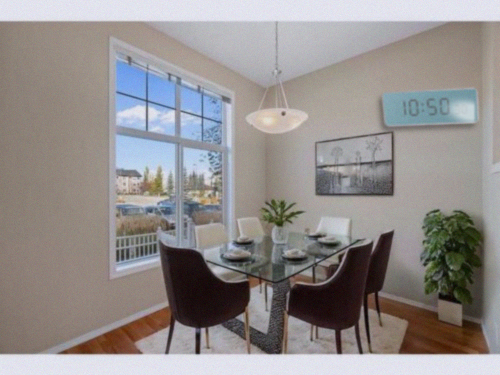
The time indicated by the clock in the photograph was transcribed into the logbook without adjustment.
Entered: 10:50
